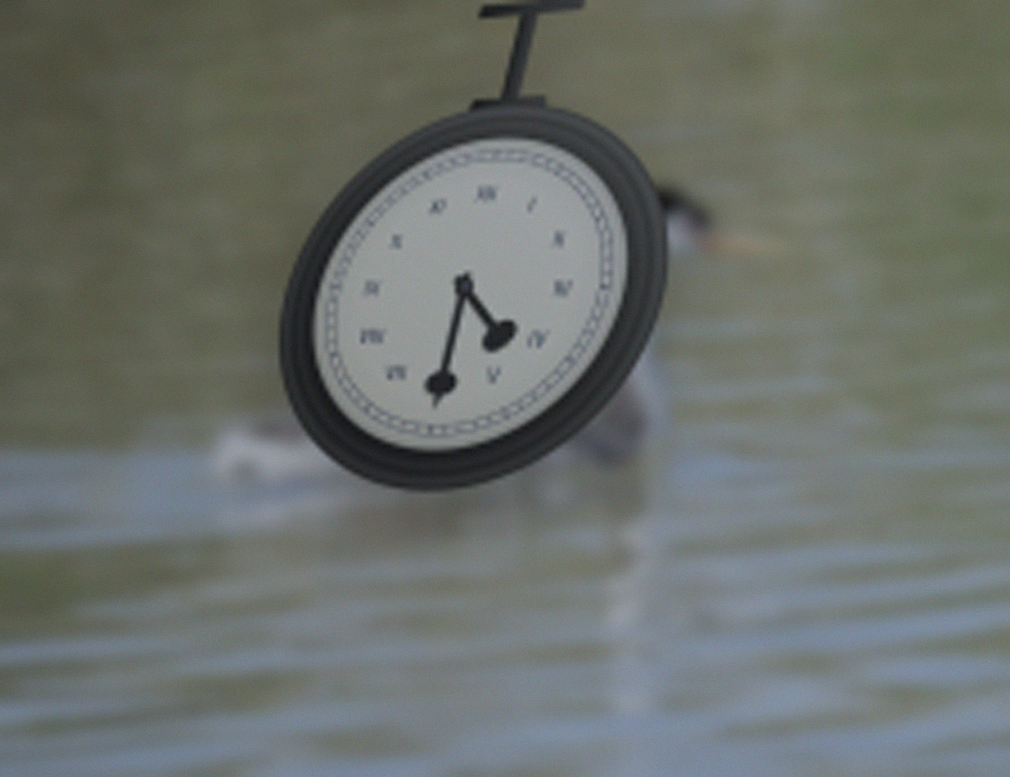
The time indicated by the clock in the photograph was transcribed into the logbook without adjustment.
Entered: 4:30
